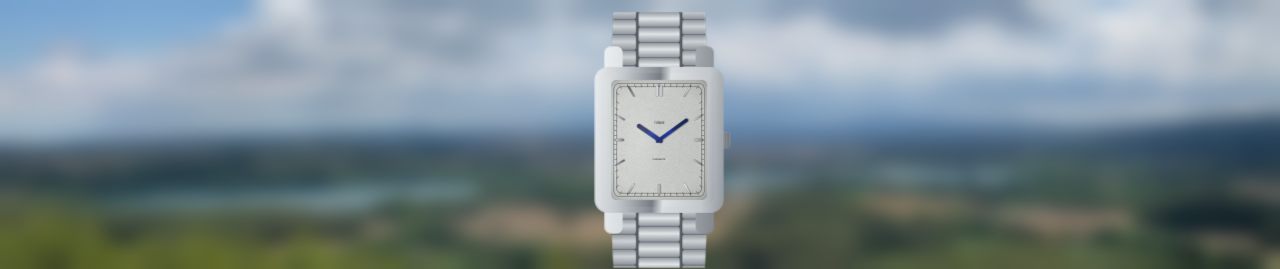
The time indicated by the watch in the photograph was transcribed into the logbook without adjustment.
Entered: 10:09
